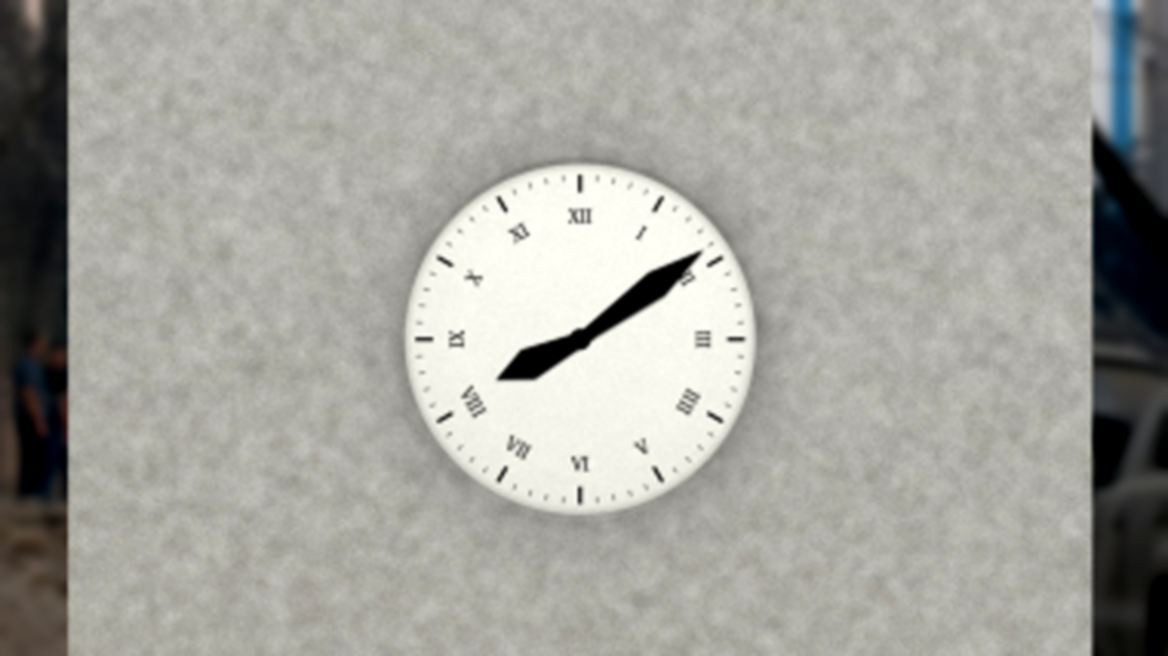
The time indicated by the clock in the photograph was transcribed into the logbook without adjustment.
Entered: 8:09
